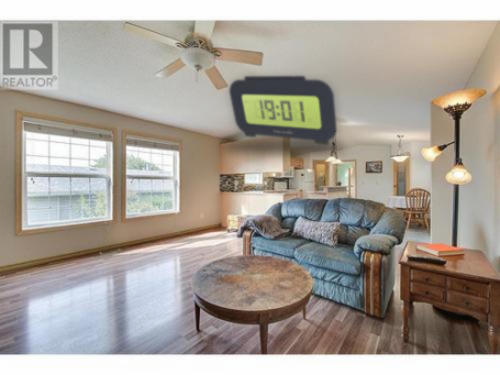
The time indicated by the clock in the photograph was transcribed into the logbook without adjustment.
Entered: 19:01
